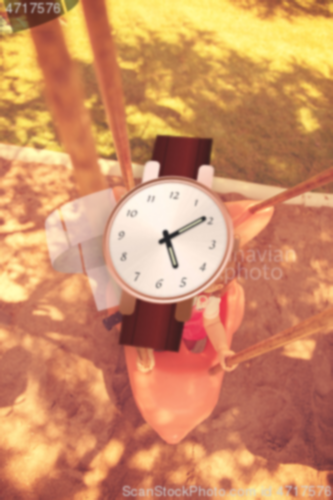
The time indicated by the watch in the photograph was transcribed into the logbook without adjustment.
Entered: 5:09
